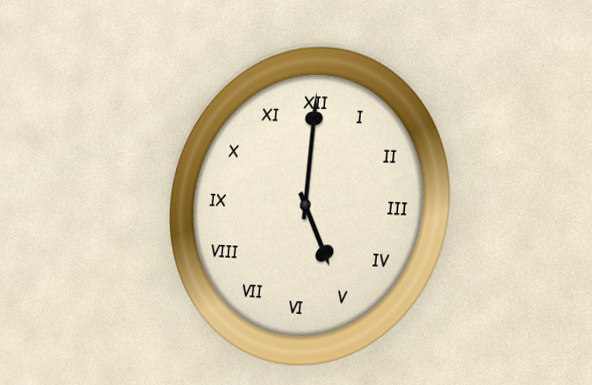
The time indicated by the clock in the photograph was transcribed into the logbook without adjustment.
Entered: 5:00
